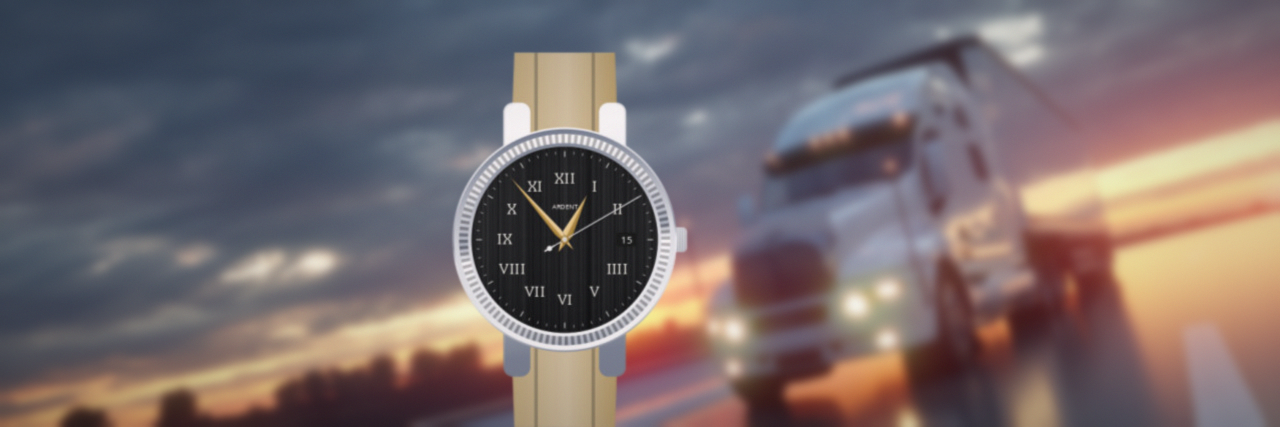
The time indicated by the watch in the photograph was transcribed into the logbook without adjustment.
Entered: 12:53:10
